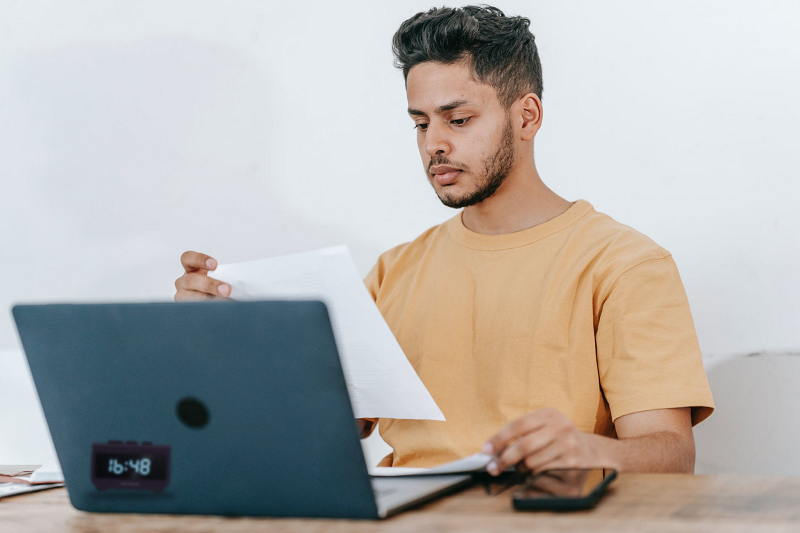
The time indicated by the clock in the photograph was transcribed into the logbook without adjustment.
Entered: 16:48
